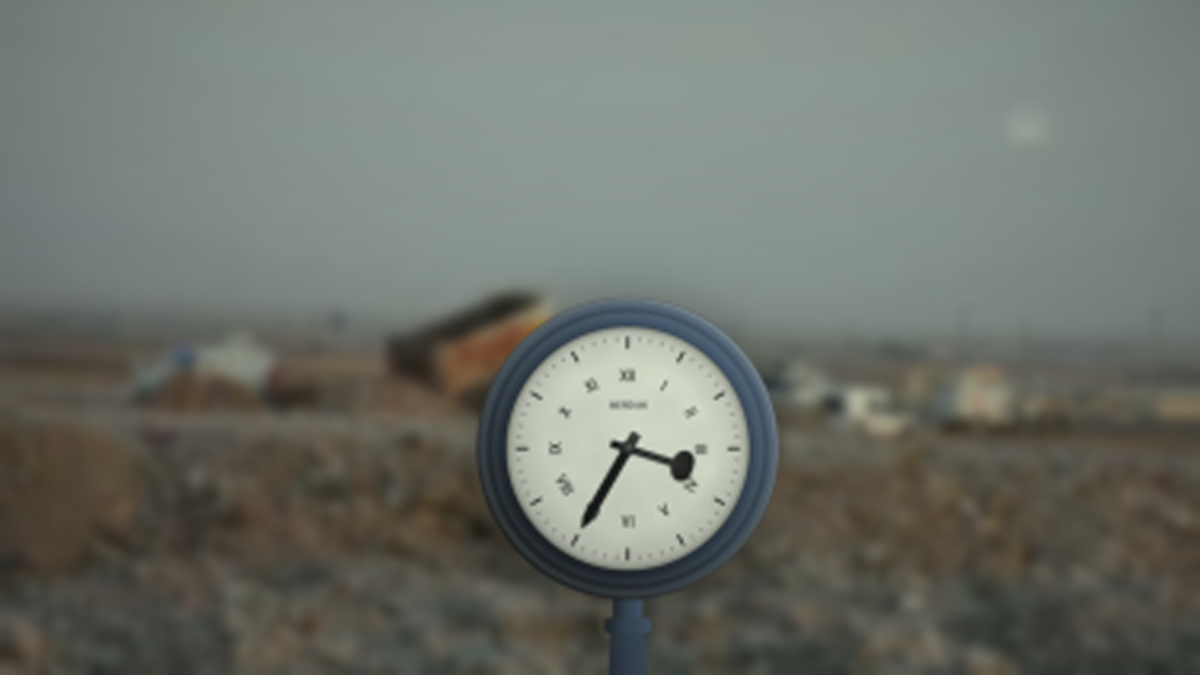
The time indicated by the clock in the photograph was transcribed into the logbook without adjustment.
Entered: 3:35
